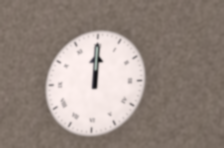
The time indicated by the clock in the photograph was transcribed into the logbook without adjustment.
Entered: 12:00
